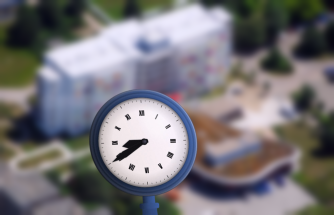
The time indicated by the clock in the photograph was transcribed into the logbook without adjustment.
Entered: 8:40
